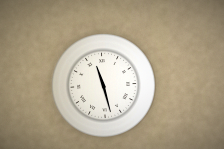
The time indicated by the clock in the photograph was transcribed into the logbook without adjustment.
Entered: 11:28
